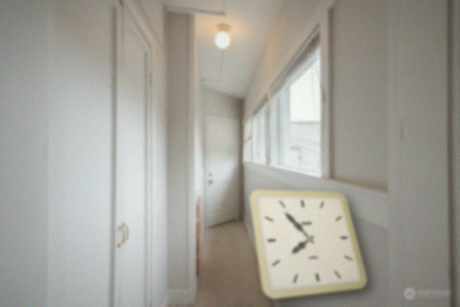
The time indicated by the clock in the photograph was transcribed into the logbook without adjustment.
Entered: 7:54
